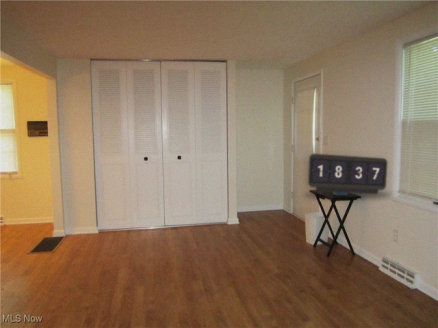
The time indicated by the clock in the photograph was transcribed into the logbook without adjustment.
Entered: 18:37
